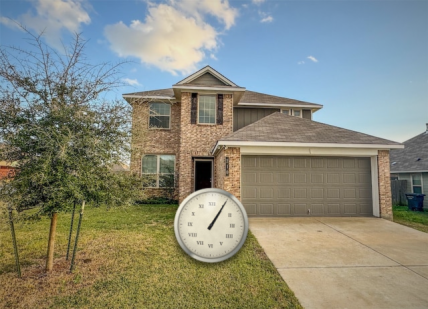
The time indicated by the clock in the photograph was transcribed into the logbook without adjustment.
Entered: 1:05
